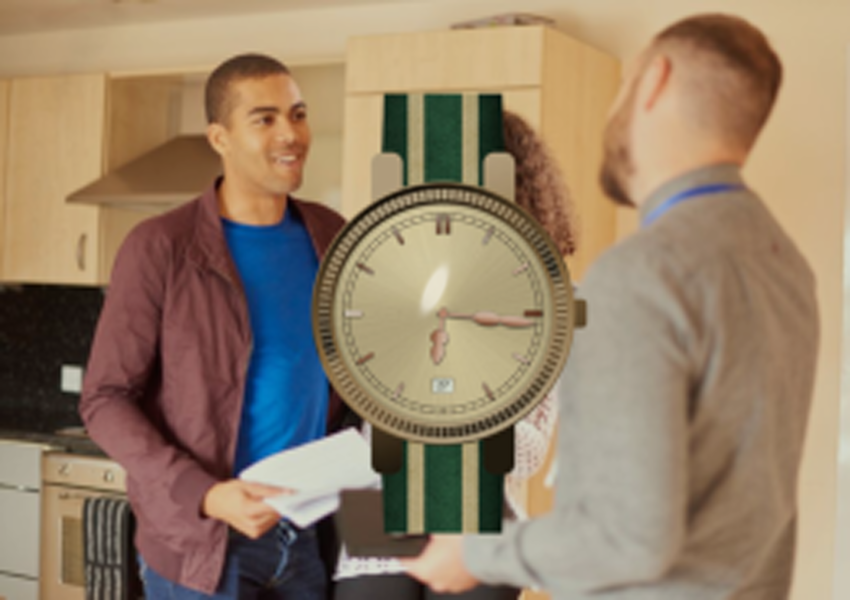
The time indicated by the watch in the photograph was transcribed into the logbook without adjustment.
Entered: 6:16
